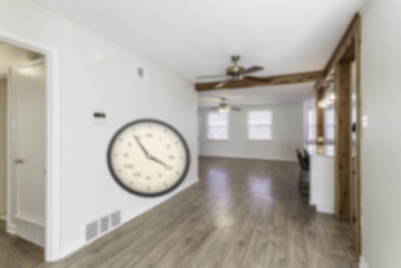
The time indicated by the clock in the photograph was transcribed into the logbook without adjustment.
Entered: 3:54
